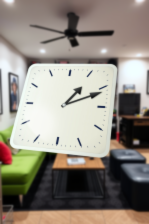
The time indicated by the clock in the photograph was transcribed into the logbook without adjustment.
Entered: 1:11
